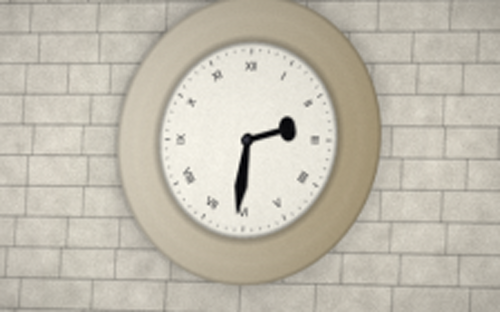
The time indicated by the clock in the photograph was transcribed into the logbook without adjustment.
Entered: 2:31
